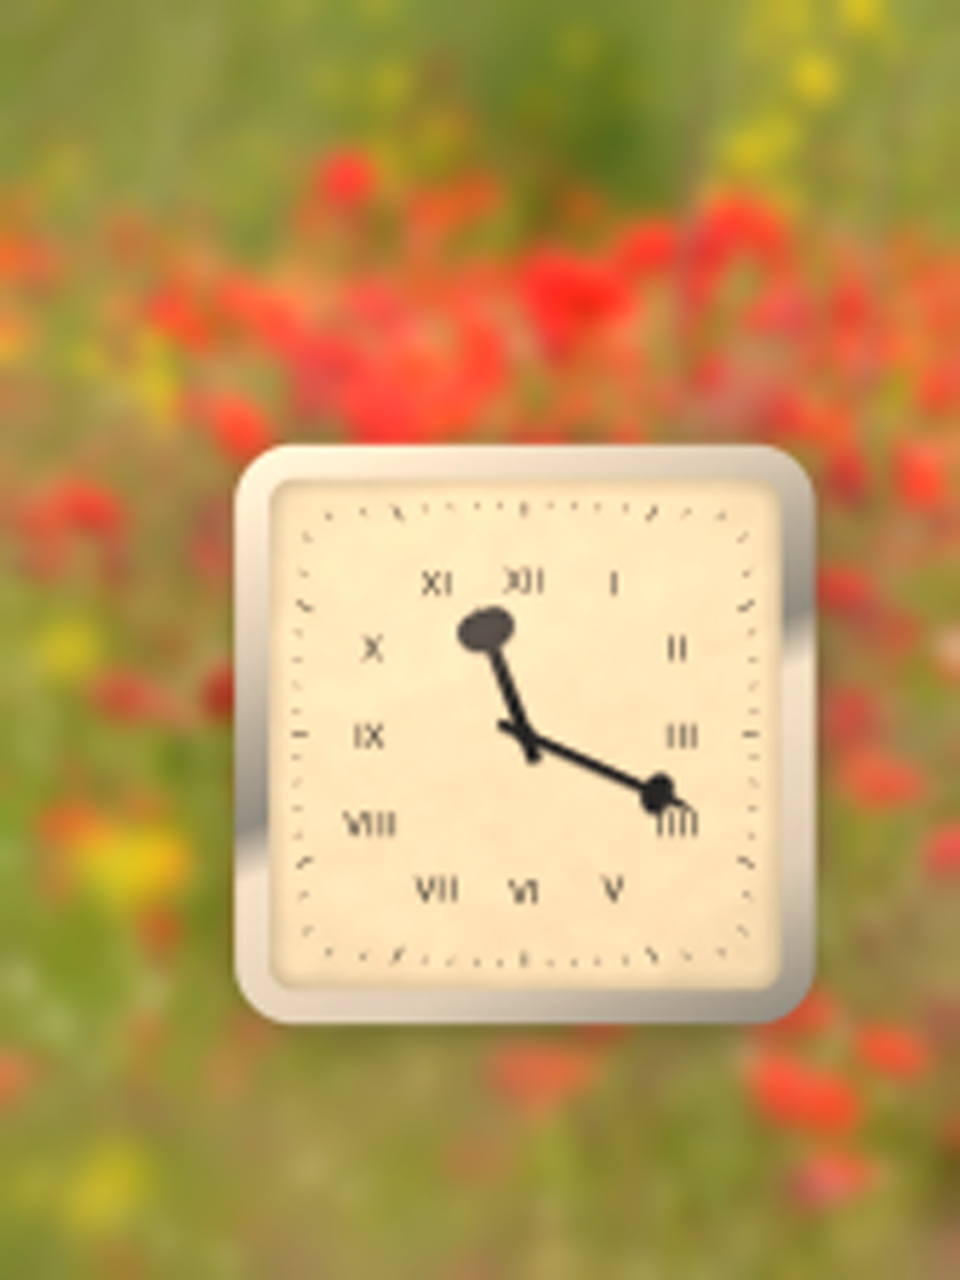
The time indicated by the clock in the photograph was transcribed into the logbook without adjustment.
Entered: 11:19
